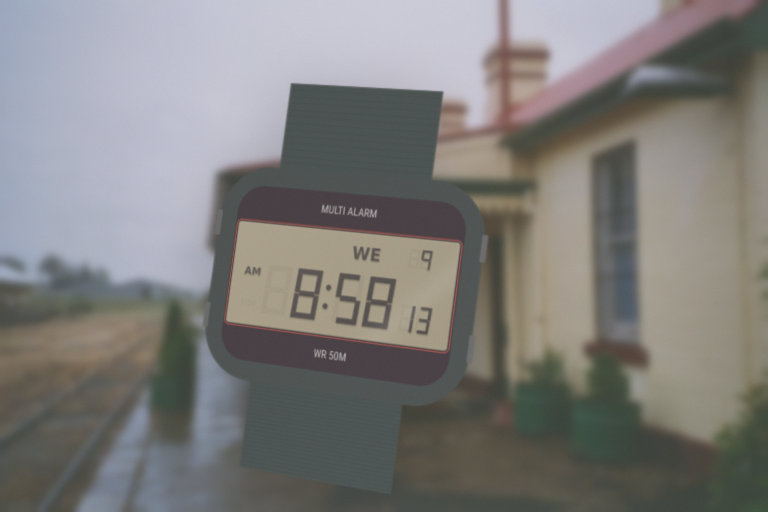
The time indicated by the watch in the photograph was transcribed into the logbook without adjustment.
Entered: 8:58:13
